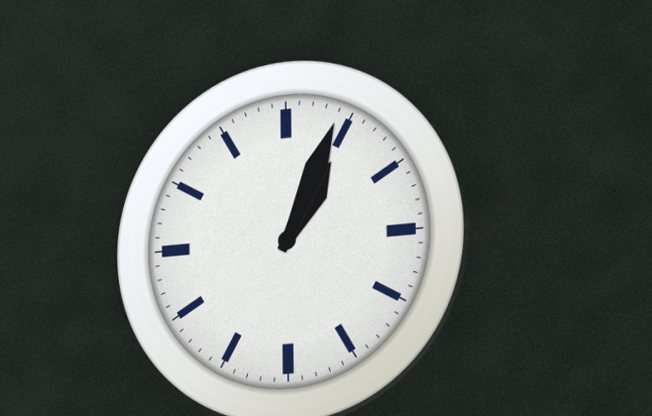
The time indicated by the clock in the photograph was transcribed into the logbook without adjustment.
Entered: 1:04
